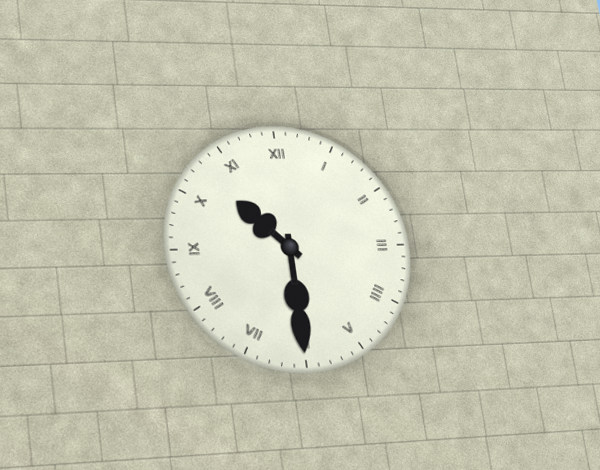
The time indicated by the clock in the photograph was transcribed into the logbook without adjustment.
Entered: 10:30
